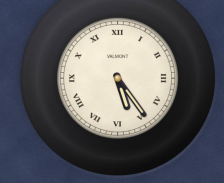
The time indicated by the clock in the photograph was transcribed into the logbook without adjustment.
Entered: 5:24
